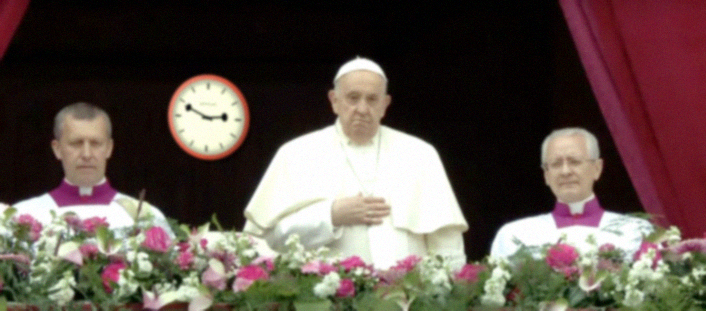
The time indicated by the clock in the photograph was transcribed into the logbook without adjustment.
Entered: 2:49
